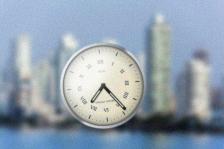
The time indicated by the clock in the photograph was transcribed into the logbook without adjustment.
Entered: 7:24
